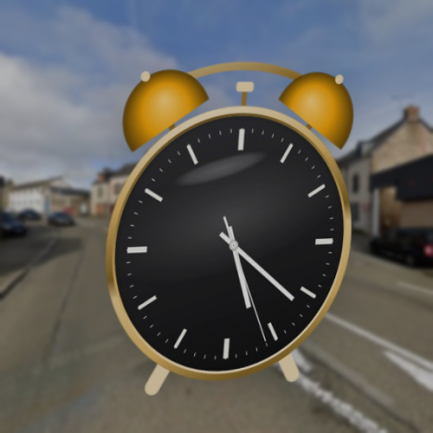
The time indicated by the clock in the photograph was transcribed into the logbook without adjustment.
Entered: 5:21:26
